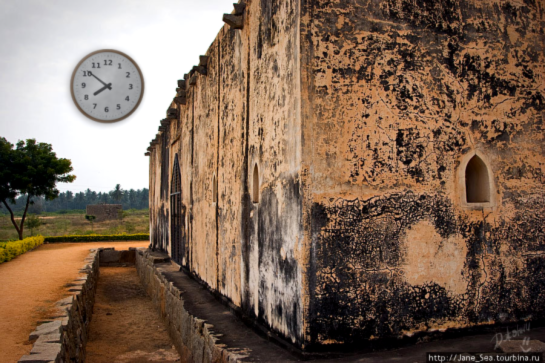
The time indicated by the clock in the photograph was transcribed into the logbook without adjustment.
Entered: 7:51
